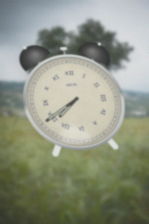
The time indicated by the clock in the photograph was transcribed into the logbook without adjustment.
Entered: 7:40
